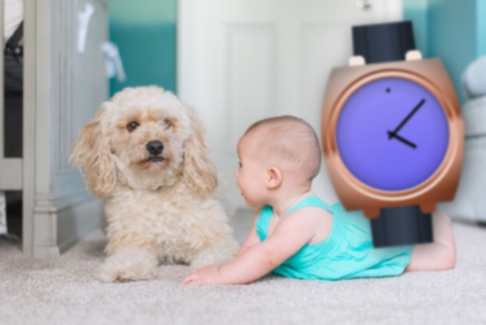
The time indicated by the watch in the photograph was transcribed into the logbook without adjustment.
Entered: 4:08
